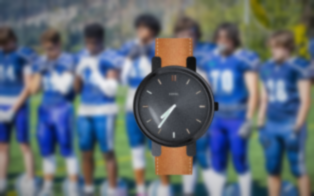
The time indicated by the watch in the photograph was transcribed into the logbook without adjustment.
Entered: 7:36
